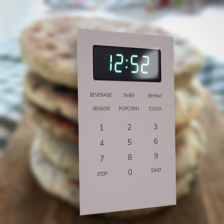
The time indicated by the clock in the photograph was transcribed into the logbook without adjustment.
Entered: 12:52
